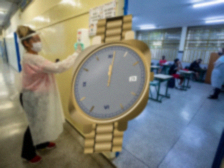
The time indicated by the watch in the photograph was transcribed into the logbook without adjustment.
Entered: 12:01
